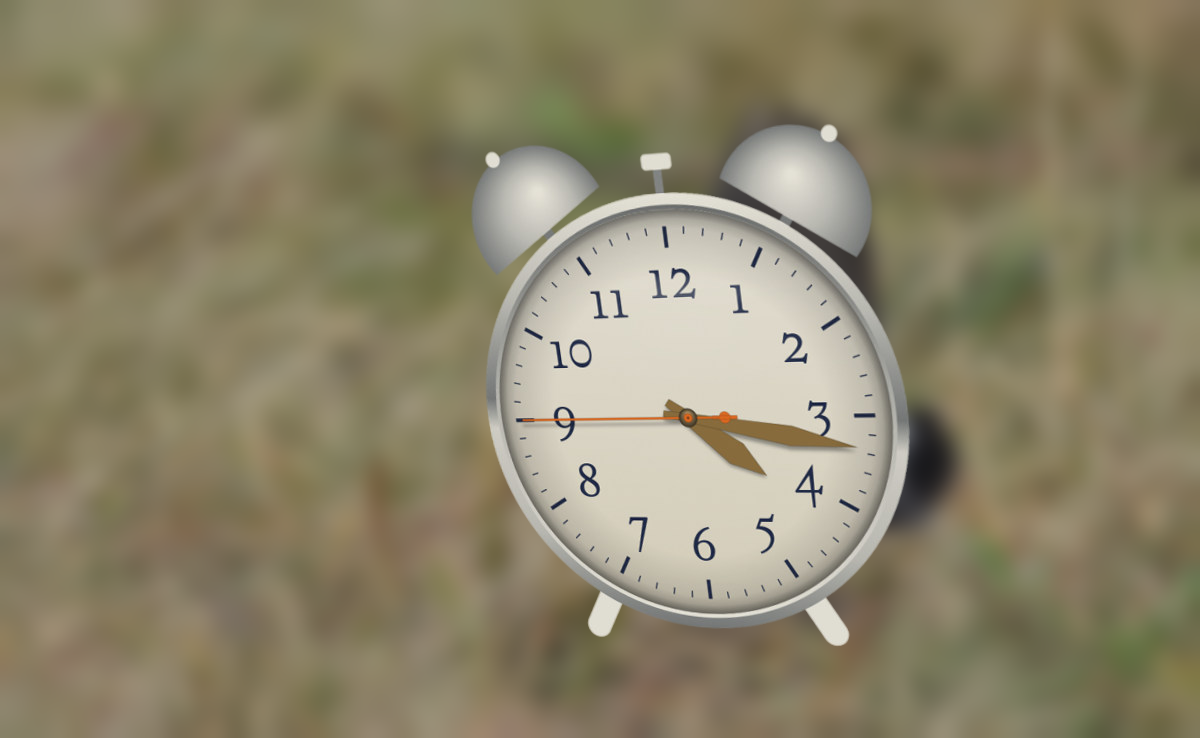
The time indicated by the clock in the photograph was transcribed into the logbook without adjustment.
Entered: 4:16:45
